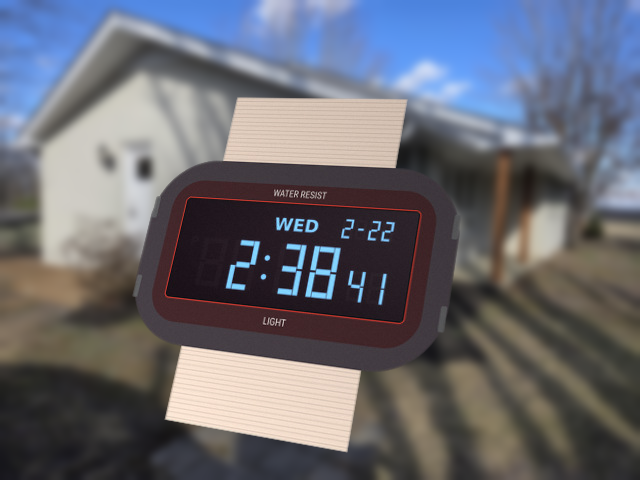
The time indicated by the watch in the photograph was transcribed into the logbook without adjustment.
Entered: 2:38:41
